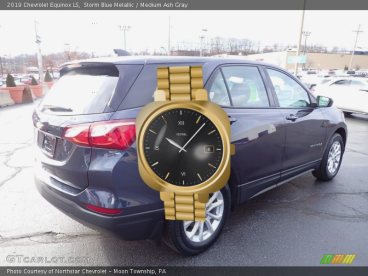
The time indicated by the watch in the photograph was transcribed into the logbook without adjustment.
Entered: 10:07
